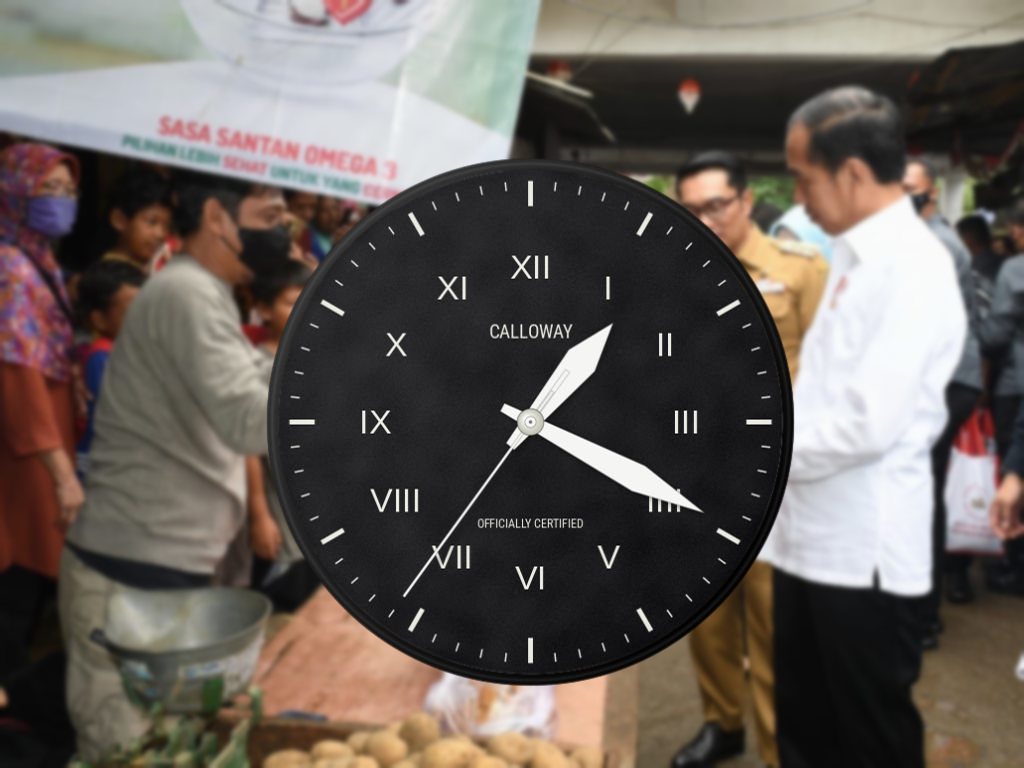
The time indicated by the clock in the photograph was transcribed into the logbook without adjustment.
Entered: 1:19:36
